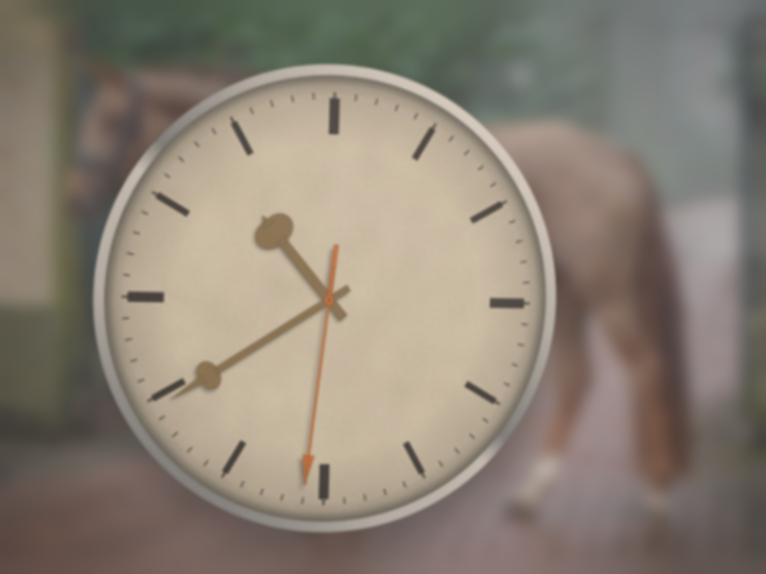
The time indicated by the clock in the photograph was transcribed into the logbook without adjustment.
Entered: 10:39:31
